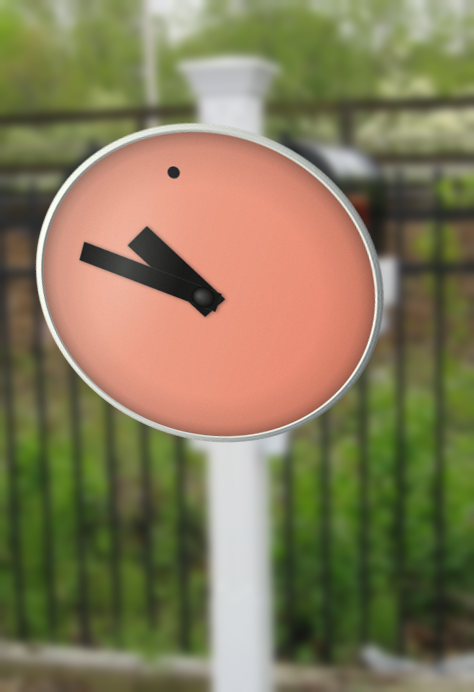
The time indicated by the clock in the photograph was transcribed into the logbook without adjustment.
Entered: 10:50
